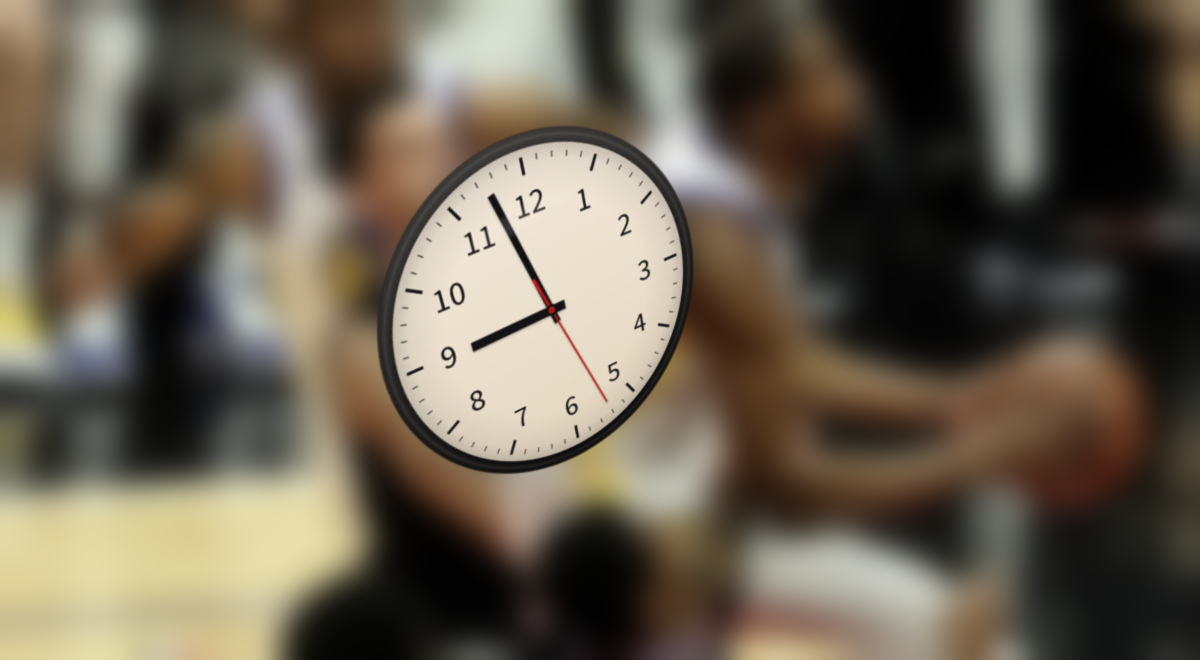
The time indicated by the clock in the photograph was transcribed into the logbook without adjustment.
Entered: 8:57:27
